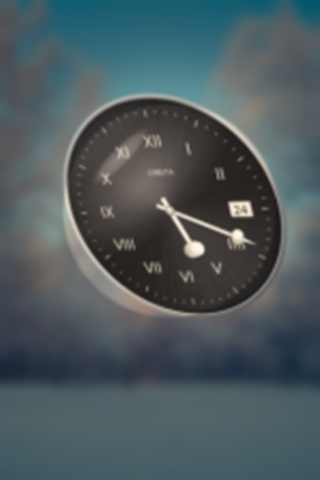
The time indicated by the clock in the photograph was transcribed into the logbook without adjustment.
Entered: 5:19
